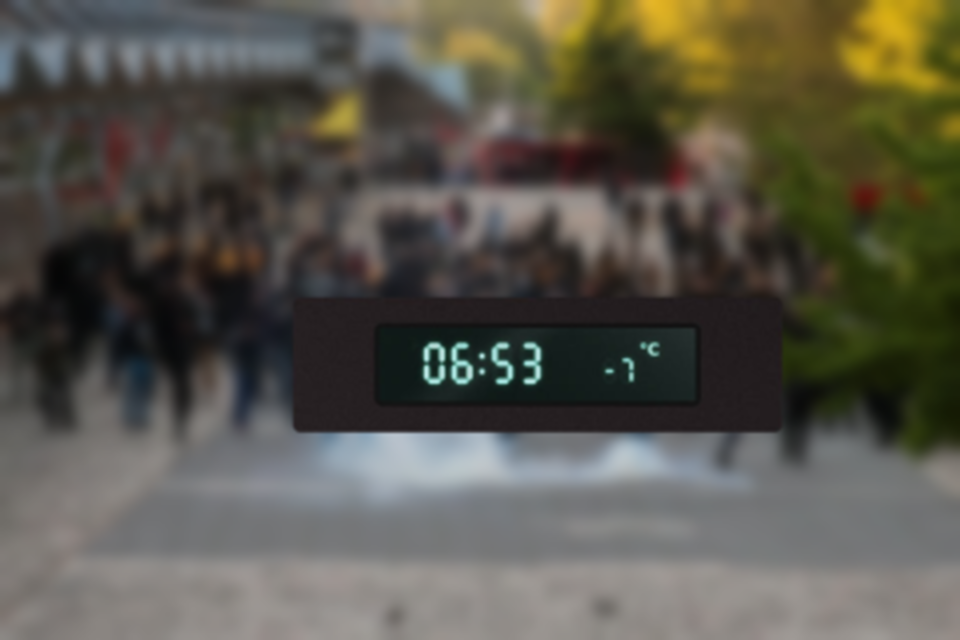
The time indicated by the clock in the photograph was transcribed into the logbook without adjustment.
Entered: 6:53
